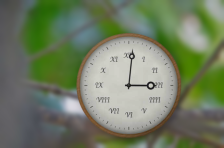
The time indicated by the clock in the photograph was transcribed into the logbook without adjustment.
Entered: 3:01
